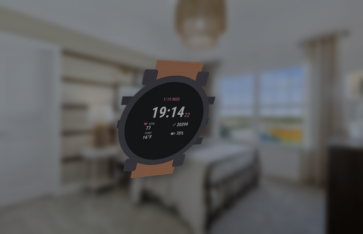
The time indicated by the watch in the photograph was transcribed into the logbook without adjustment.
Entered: 19:14
